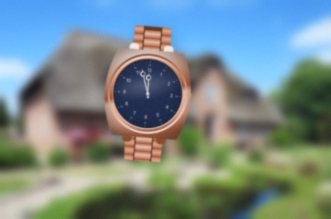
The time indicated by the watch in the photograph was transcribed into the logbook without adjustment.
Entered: 11:57
